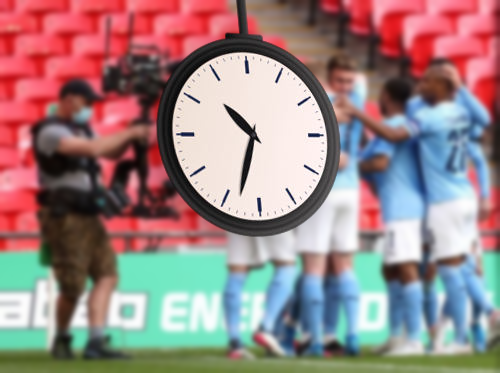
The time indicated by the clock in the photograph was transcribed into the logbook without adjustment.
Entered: 10:33
